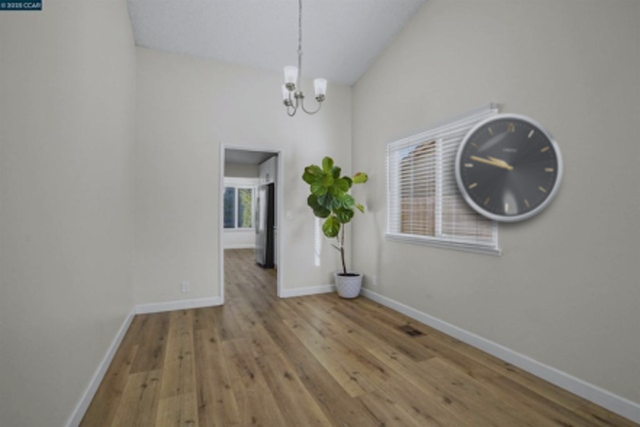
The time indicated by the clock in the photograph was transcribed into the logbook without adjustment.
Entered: 9:47
